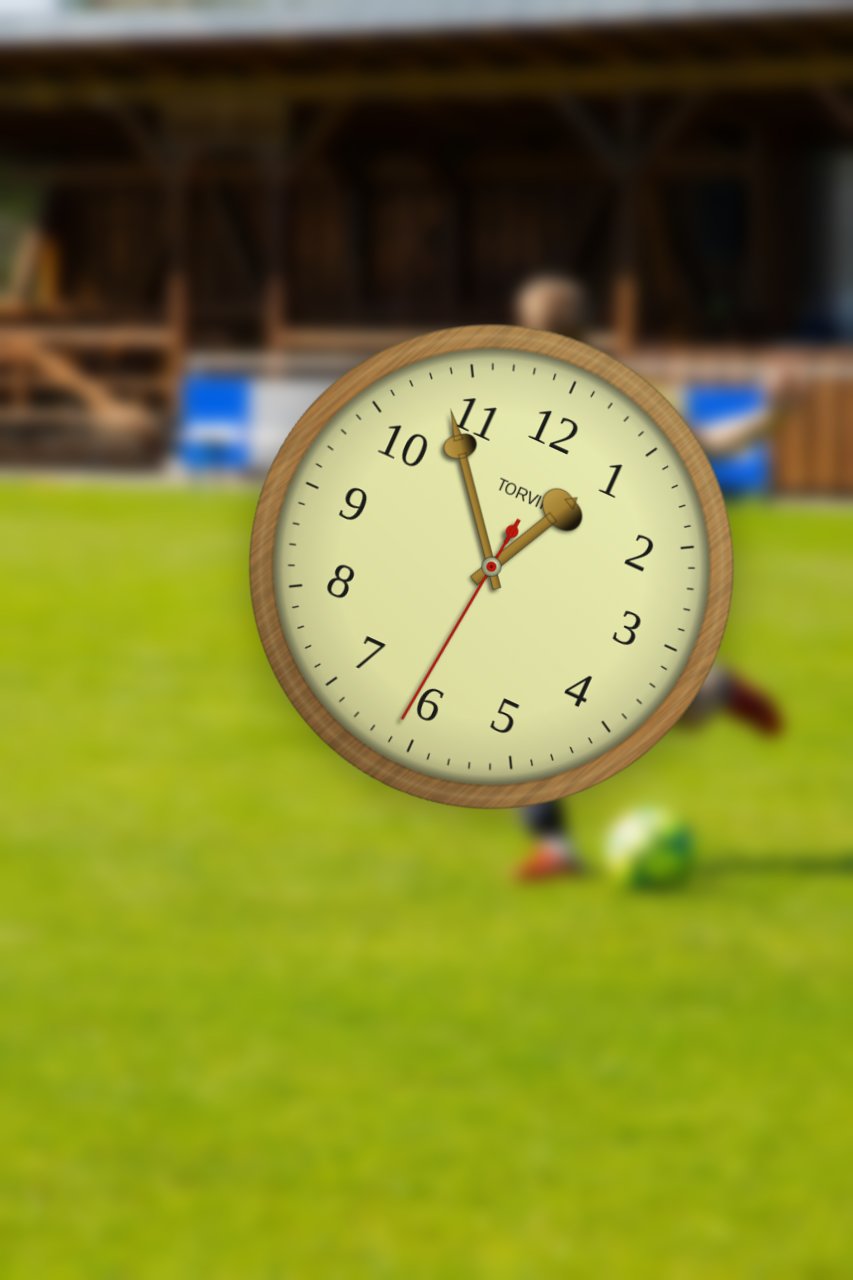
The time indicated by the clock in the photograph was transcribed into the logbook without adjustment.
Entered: 12:53:31
